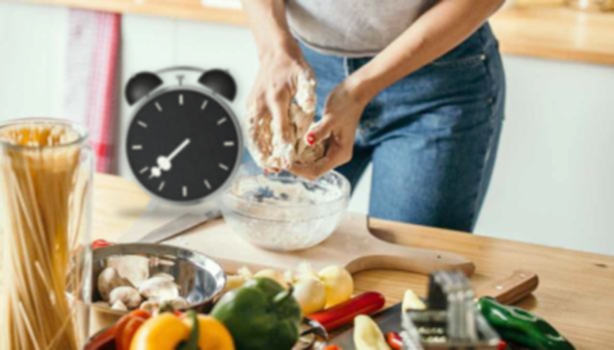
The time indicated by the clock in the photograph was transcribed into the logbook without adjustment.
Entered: 7:38
